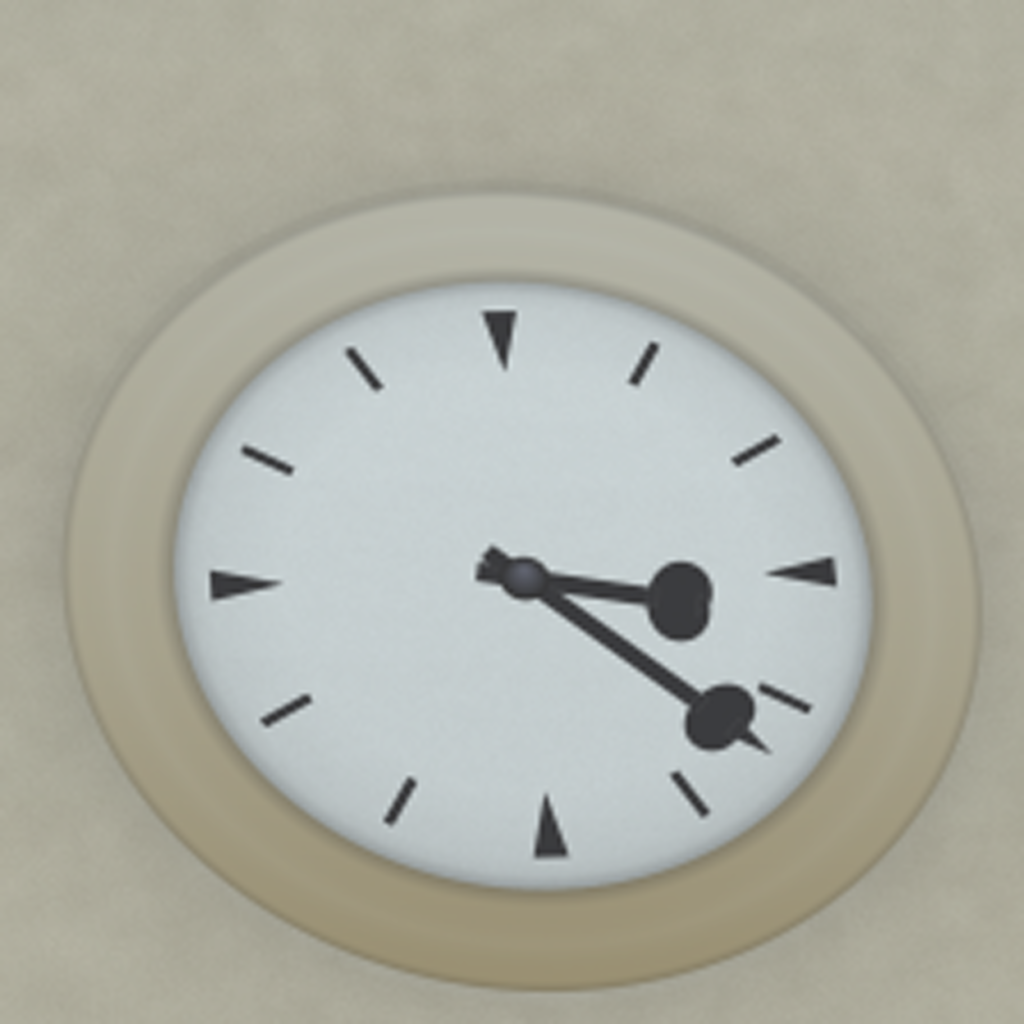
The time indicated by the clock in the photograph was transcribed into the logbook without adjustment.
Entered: 3:22
